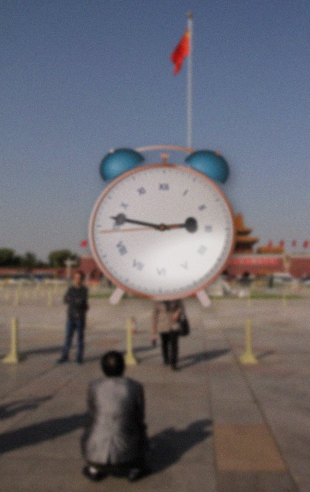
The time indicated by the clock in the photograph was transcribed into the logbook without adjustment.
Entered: 2:46:44
